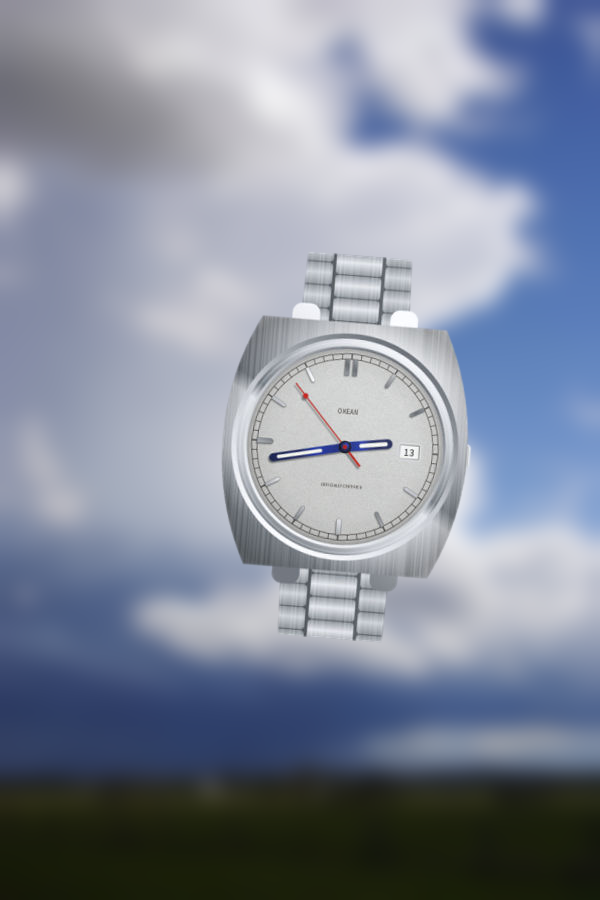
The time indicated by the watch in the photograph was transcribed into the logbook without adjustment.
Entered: 2:42:53
